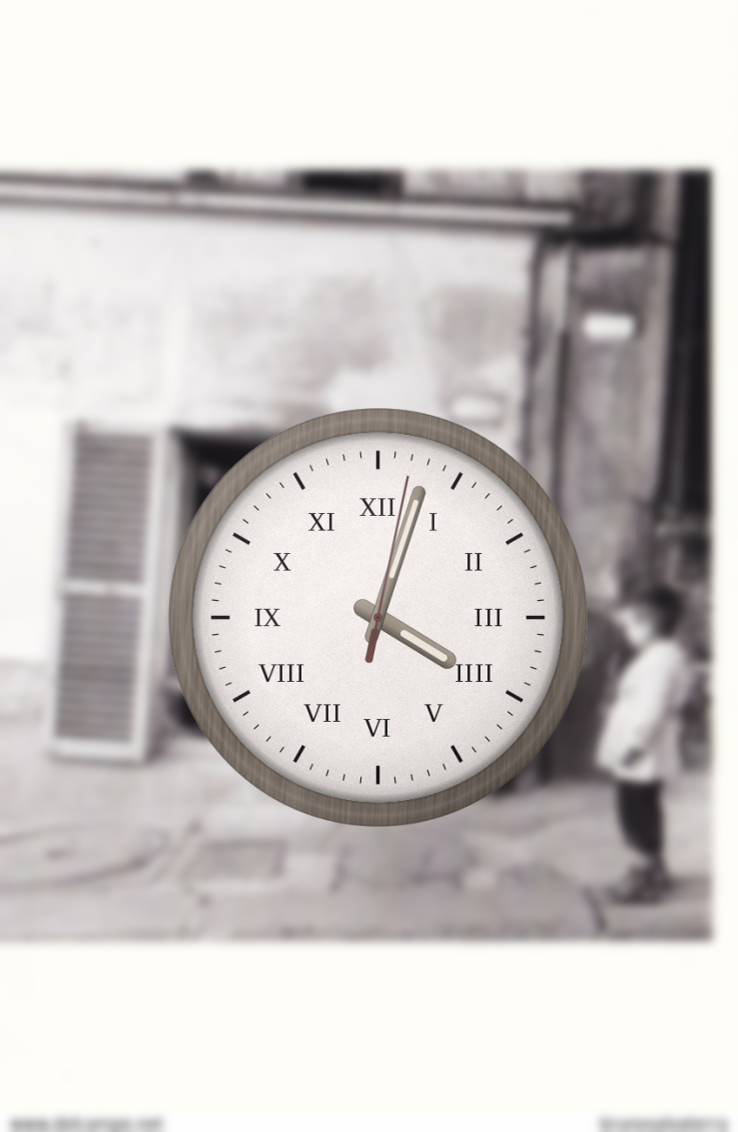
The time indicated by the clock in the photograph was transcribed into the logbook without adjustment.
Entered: 4:03:02
